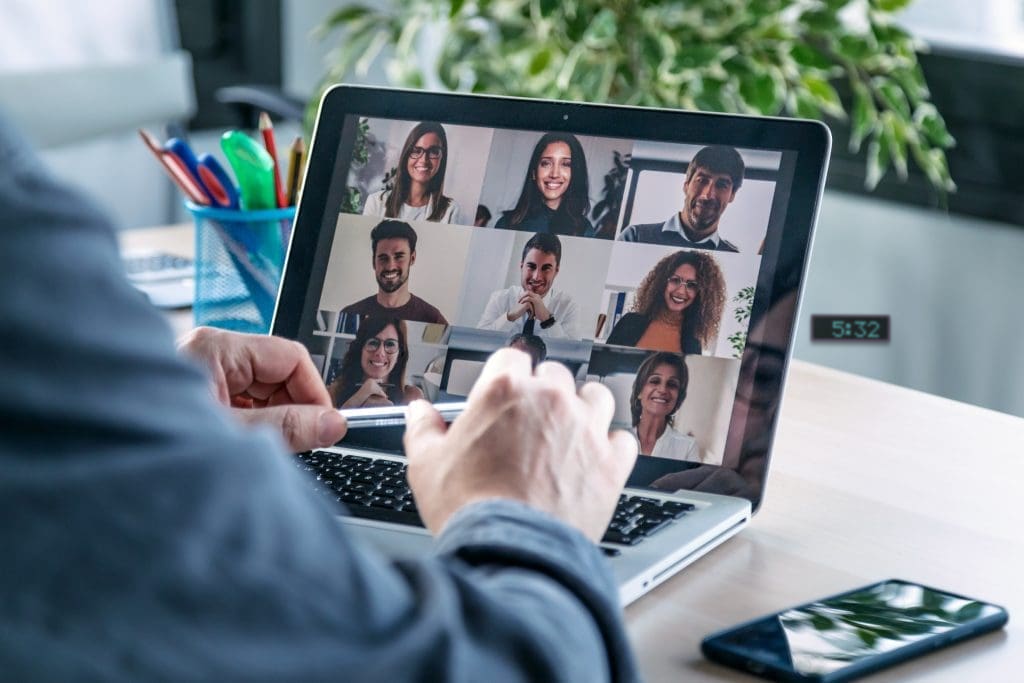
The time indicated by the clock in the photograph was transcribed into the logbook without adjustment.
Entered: 5:32
